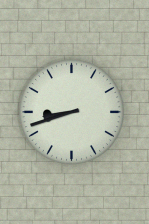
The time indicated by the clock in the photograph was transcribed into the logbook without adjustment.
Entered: 8:42
